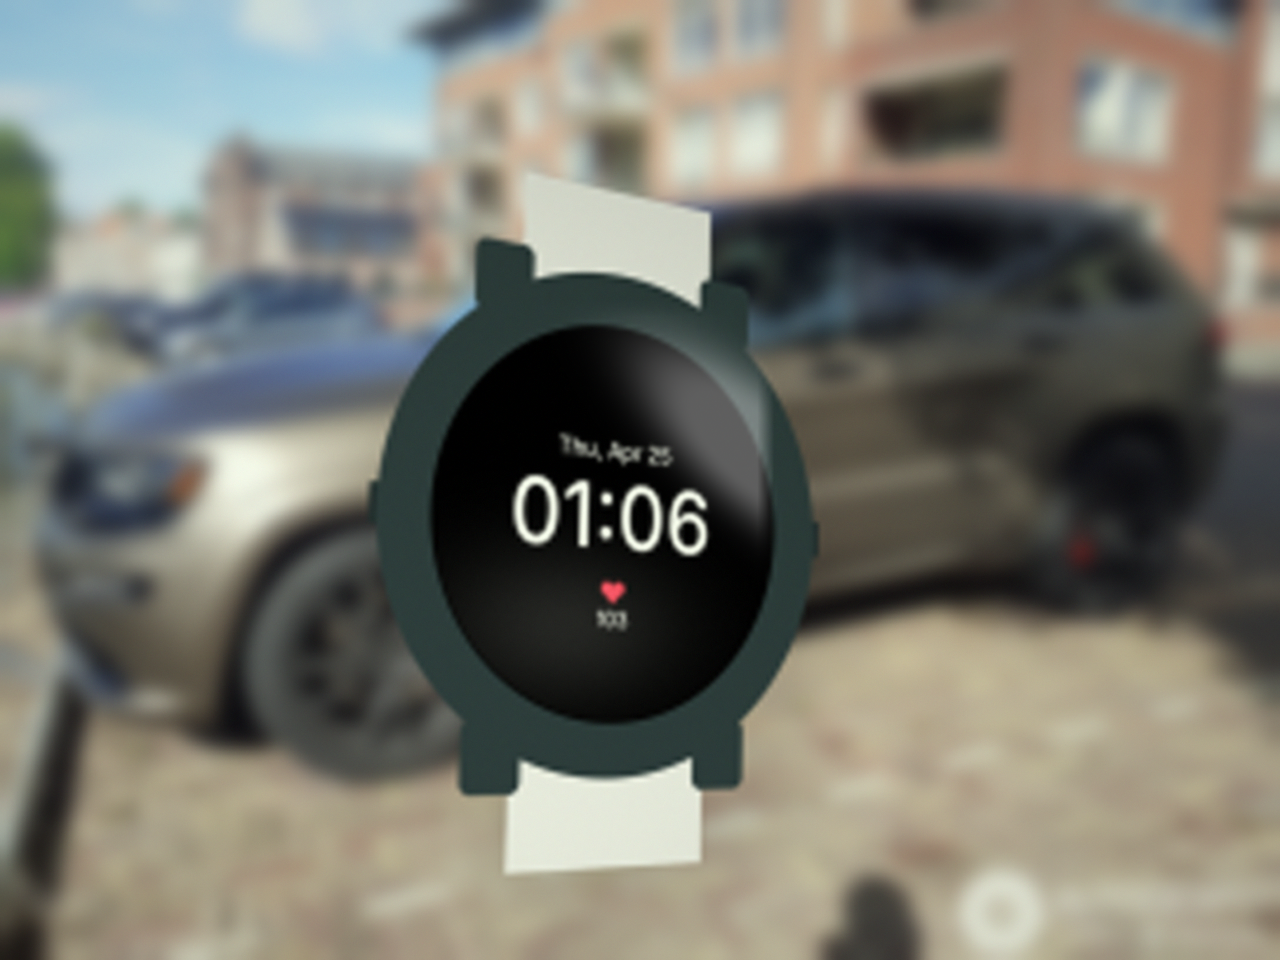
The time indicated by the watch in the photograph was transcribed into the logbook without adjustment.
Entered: 1:06
